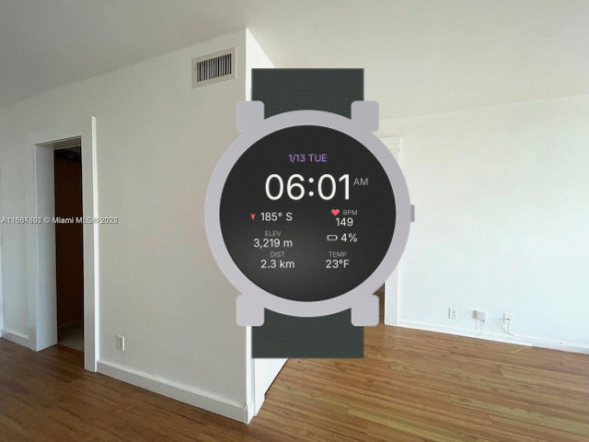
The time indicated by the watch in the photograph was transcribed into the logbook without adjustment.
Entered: 6:01
